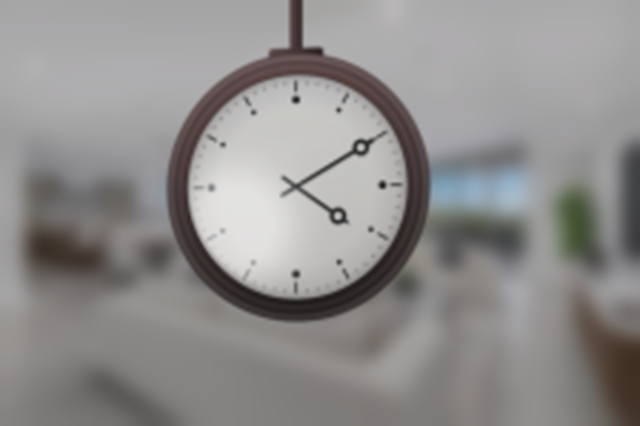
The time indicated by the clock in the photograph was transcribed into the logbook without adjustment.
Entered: 4:10
